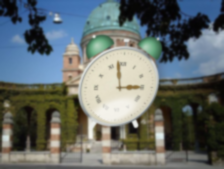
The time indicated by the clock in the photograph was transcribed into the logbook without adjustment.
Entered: 2:58
